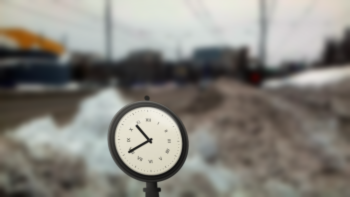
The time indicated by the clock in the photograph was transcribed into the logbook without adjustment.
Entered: 10:40
